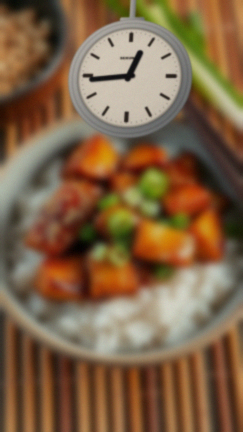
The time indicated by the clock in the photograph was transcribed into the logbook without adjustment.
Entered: 12:44
